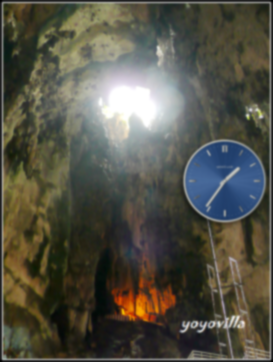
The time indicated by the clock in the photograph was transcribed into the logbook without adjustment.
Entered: 1:36
